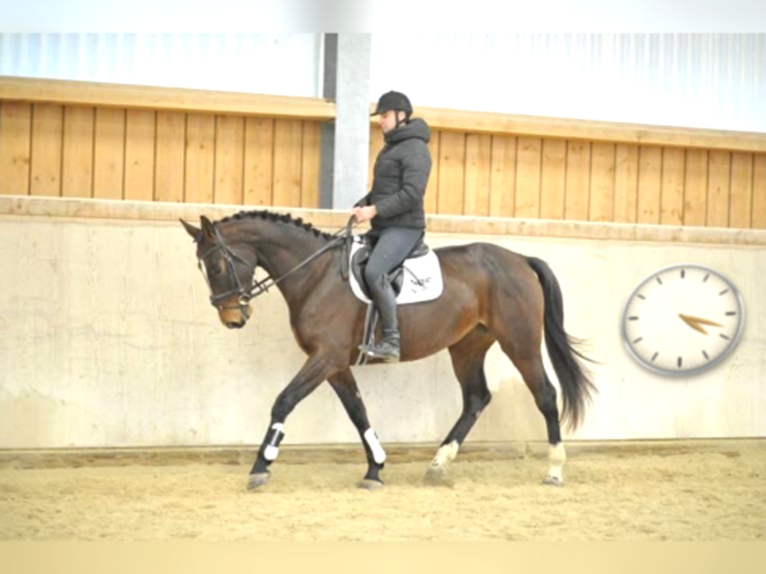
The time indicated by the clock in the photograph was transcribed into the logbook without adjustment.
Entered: 4:18
